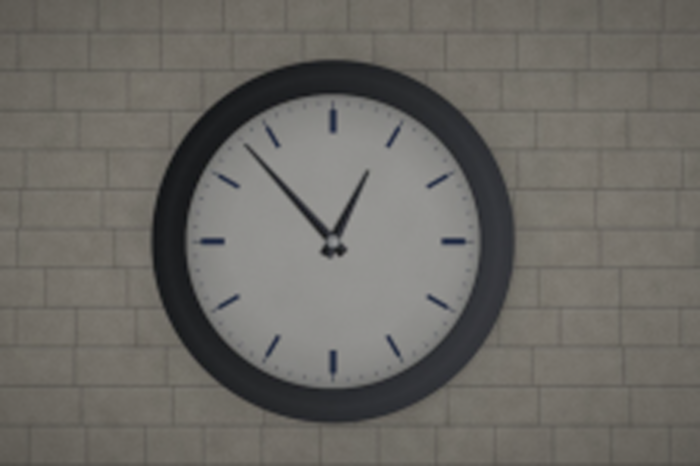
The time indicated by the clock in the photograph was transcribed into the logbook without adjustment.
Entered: 12:53
